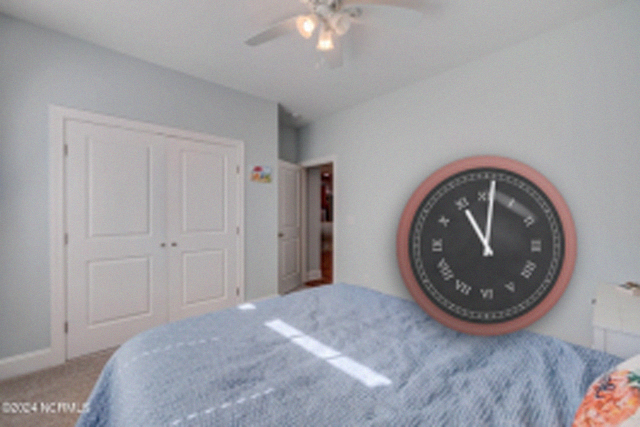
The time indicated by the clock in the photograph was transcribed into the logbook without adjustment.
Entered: 11:01
